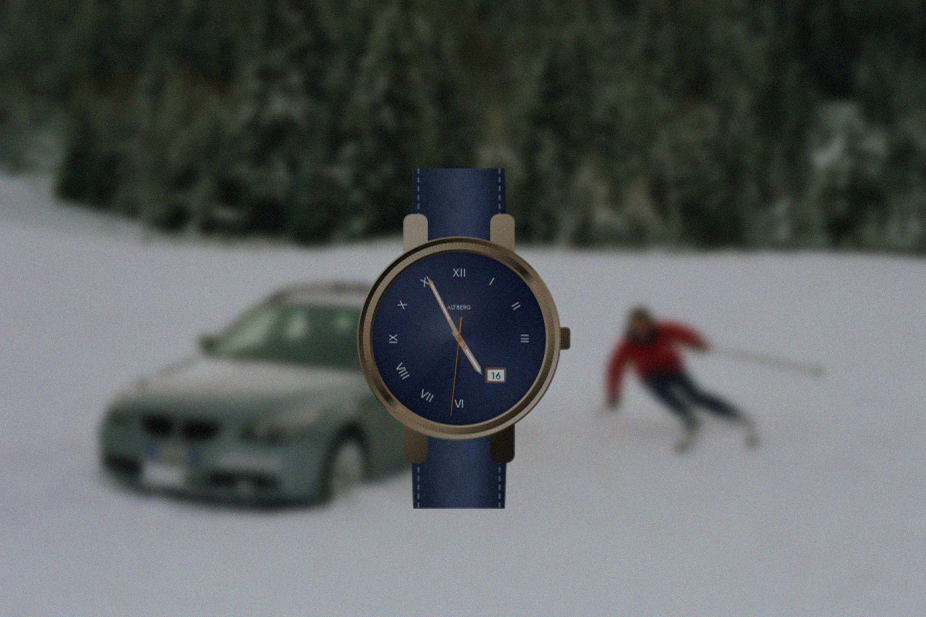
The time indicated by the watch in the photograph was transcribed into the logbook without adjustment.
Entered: 4:55:31
